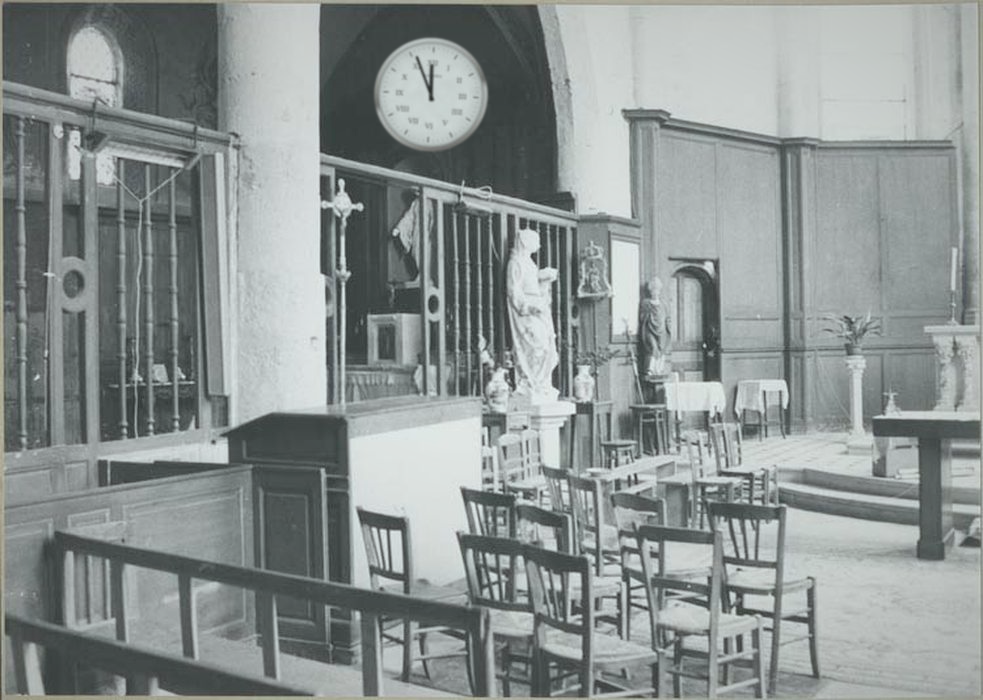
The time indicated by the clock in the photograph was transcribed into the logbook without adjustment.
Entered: 11:56
